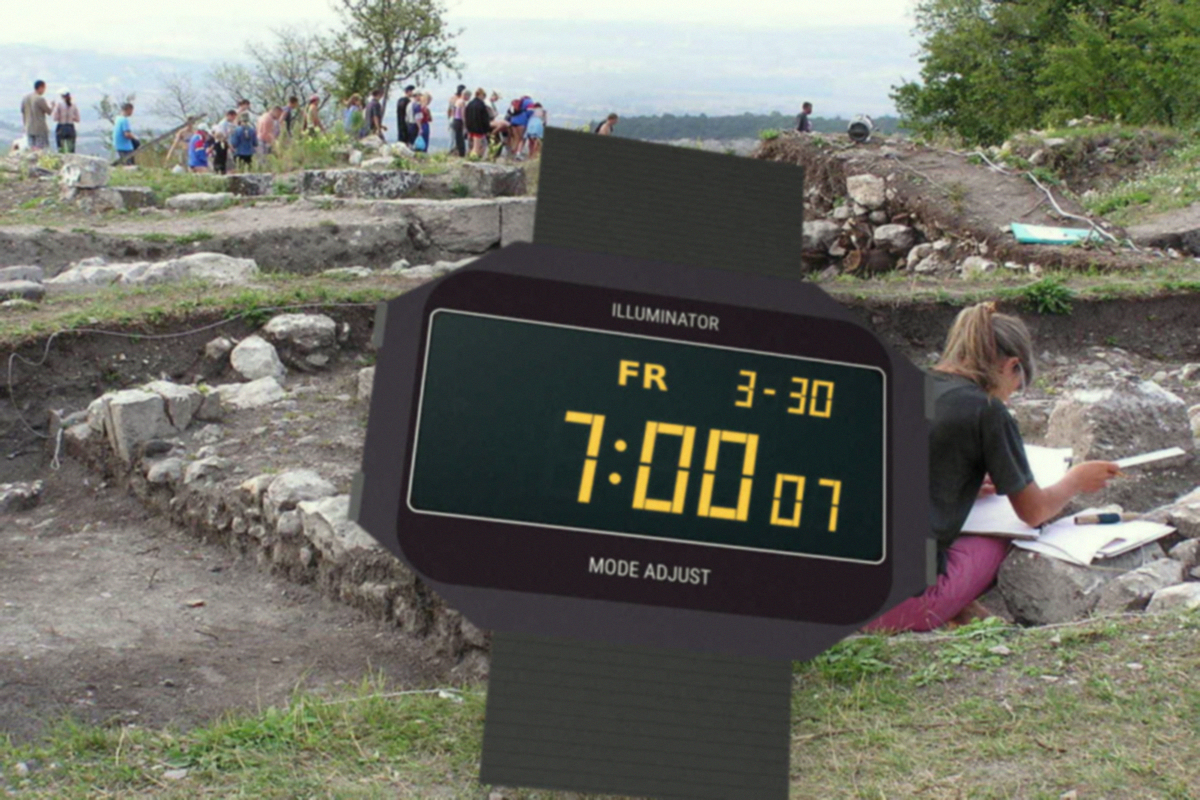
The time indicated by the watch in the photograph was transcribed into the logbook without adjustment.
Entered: 7:00:07
